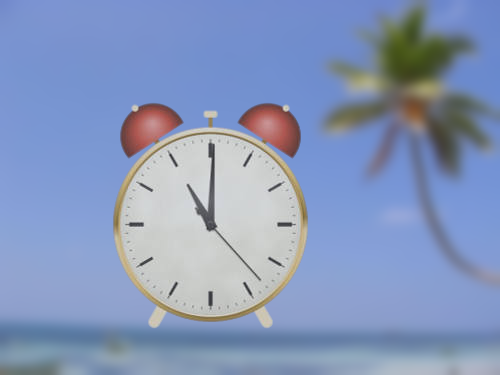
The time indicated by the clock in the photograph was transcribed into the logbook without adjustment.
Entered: 11:00:23
